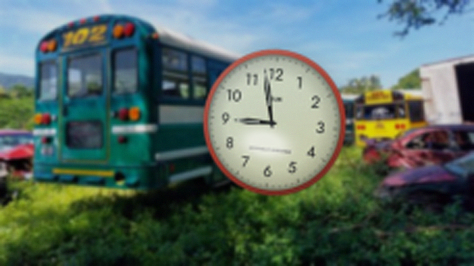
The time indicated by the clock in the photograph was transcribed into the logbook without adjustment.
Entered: 8:58
